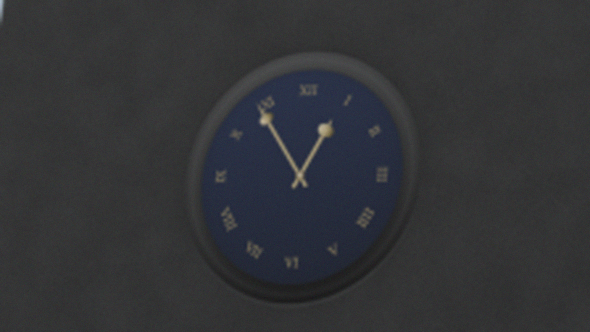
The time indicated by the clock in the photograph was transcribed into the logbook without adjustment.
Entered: 12:54
